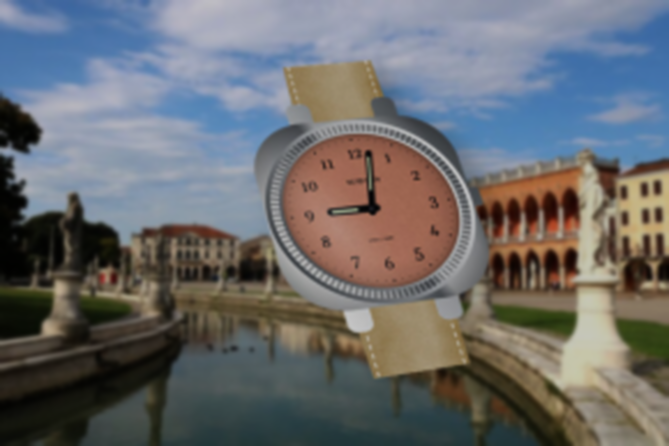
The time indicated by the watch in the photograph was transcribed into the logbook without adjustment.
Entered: 9:02
